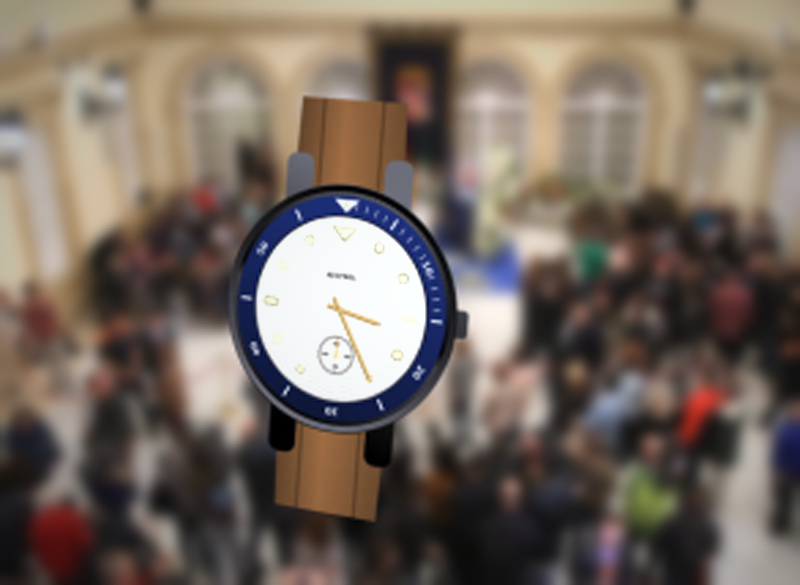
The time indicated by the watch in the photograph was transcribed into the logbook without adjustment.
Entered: 3:25
